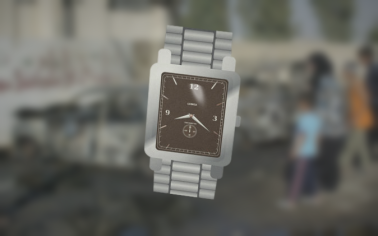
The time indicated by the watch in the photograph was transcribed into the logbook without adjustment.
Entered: 8:21
